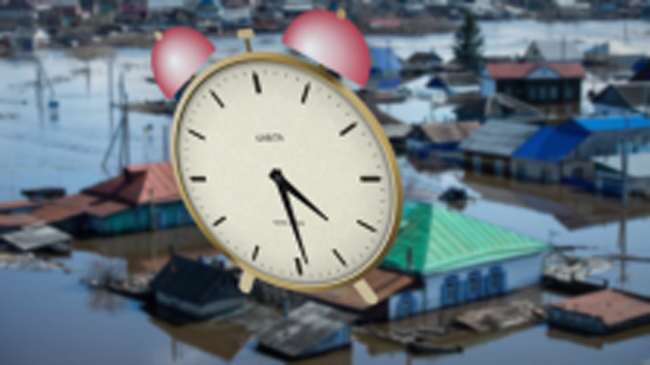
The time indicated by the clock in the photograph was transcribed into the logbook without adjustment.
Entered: 4:29
